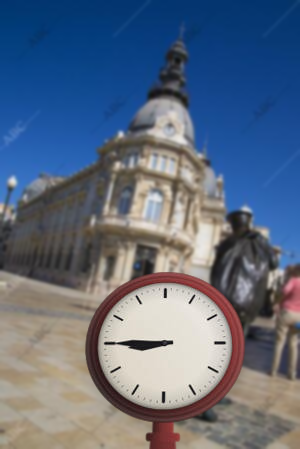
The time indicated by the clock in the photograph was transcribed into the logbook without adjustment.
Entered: 8:45
